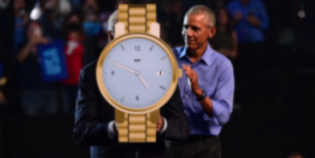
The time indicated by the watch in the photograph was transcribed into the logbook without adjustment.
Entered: 4:49
